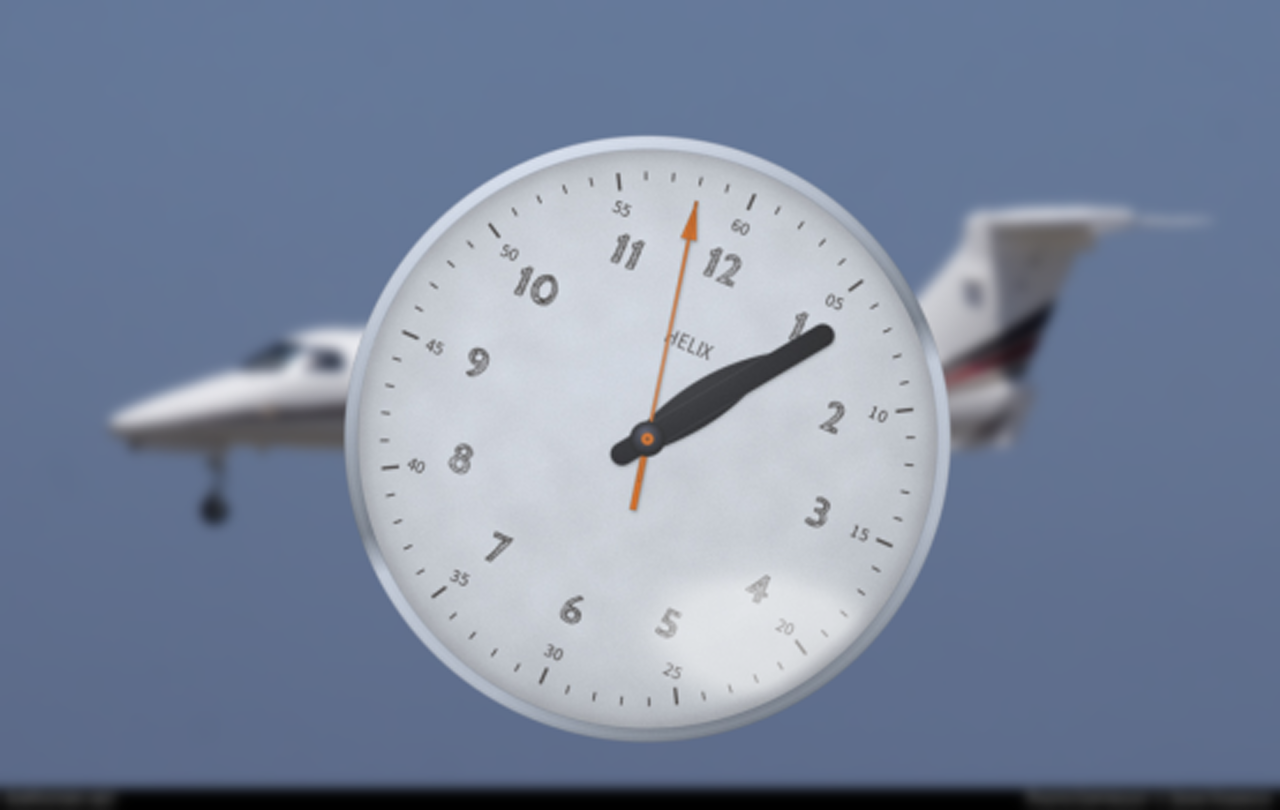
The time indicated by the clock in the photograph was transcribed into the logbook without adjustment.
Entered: 1:05:58
